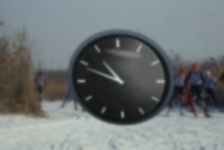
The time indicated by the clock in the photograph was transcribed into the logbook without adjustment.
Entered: 10:49
